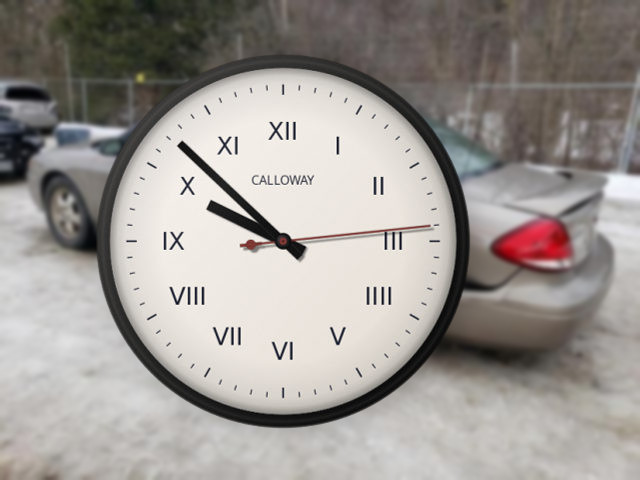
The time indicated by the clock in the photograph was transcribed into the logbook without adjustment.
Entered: 9:52:14
